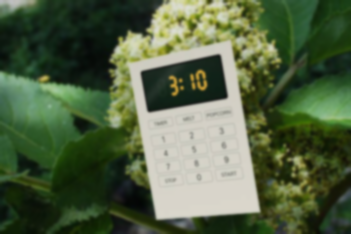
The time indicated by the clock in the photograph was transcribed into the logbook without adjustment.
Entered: 3:10
